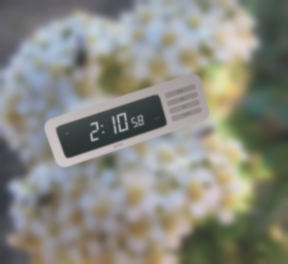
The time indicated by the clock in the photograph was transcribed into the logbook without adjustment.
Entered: 2:10
